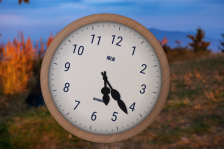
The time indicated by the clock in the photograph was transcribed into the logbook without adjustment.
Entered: 5:22
